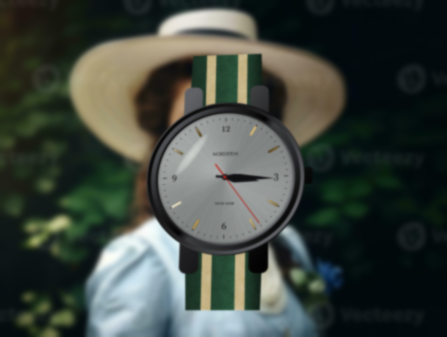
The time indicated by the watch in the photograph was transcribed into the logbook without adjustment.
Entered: 3:15:24
